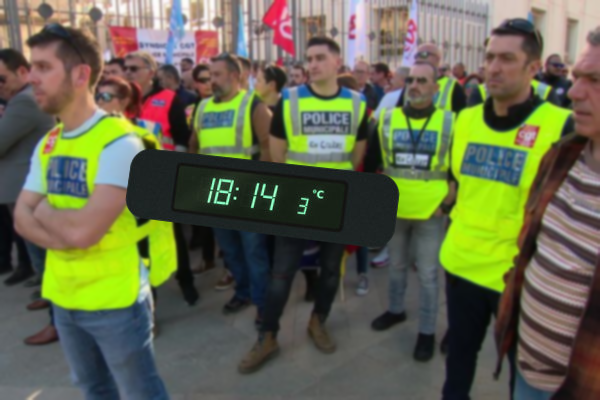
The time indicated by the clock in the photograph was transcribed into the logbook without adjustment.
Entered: 18:14
